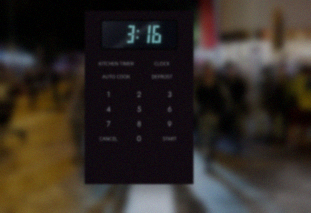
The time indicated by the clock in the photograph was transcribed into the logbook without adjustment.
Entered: 3:16
